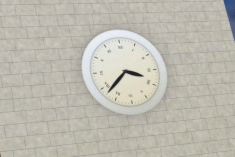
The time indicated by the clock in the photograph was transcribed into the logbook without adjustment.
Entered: 3:38
